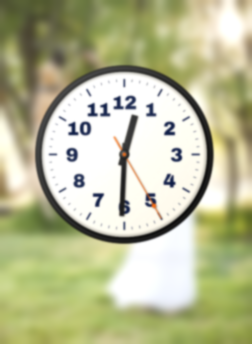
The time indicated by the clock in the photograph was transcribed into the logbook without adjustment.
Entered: 12:30:25
